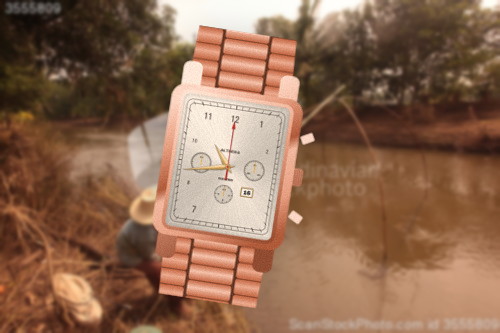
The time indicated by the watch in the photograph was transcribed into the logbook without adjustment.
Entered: 10:43
